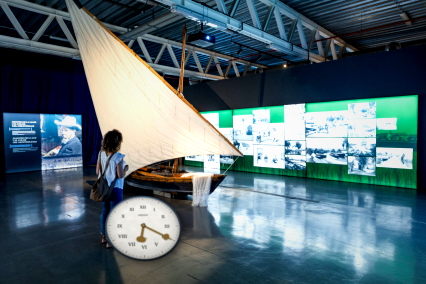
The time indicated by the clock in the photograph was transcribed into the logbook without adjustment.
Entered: 6:20
